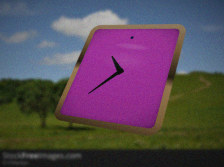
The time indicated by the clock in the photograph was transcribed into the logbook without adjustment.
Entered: 10:37
